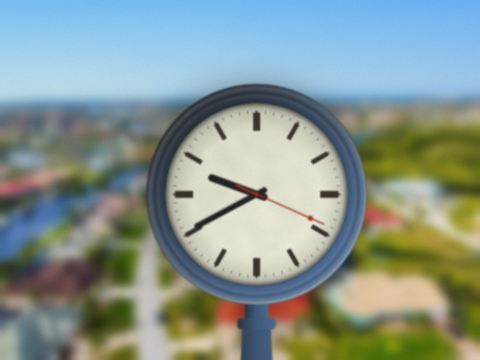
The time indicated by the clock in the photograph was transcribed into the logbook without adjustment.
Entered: 9:40:19
